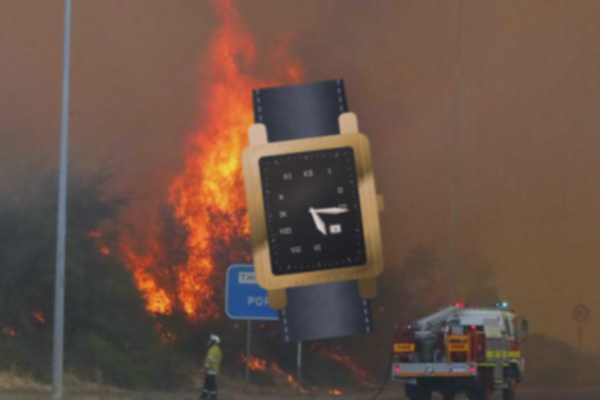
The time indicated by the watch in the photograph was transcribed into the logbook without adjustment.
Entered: 5:16
